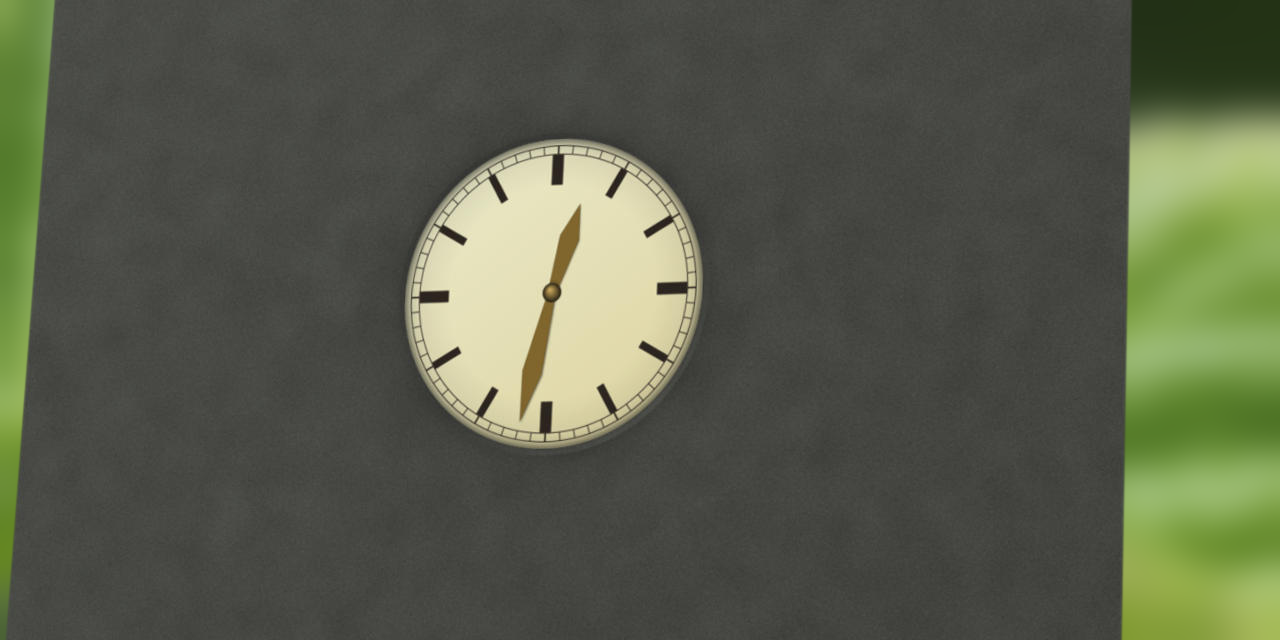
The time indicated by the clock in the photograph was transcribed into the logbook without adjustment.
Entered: 12:32
